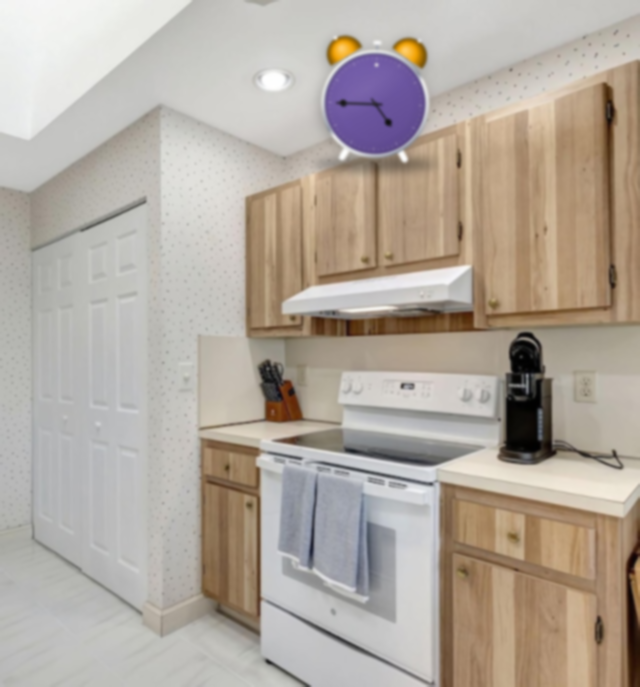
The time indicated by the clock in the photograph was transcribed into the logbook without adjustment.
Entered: 4:45
